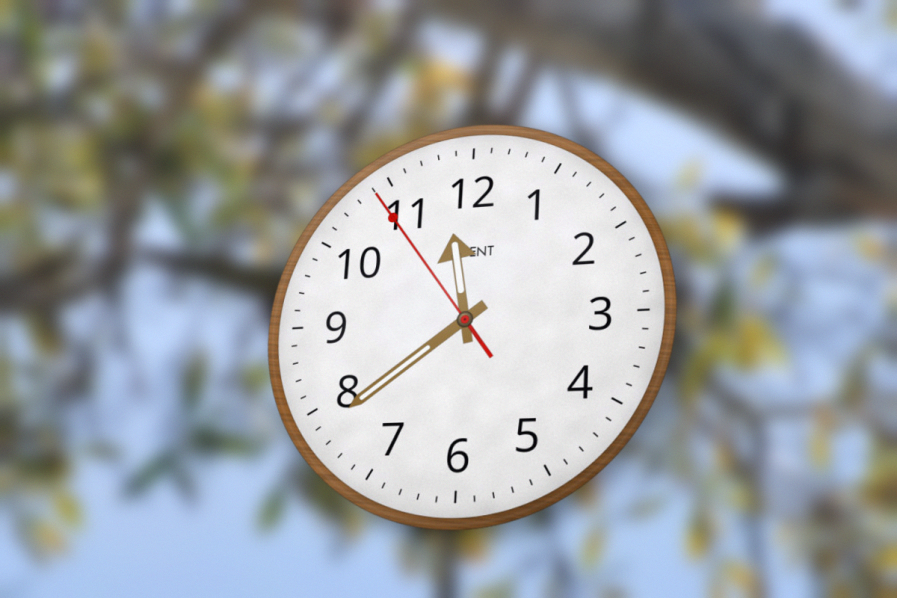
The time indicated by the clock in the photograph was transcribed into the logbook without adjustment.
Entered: 11:38:54
